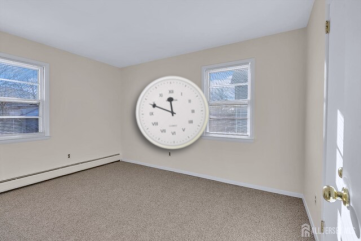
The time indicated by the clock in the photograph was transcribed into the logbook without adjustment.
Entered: 11:49
